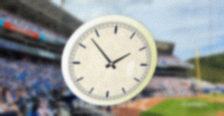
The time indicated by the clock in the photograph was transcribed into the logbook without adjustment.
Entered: 1:53
